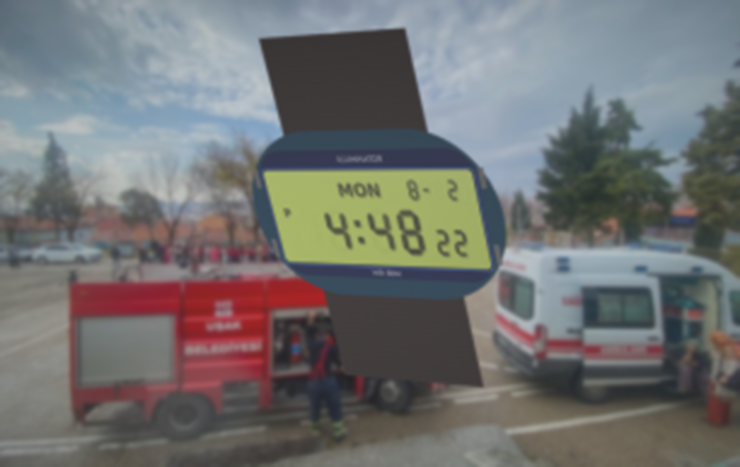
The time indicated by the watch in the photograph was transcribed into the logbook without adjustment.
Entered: 4:48:22
